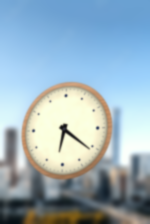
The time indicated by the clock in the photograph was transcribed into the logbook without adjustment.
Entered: 6:21
